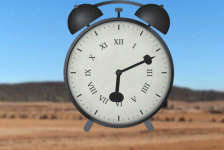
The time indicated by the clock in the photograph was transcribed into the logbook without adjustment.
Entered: 6:11
